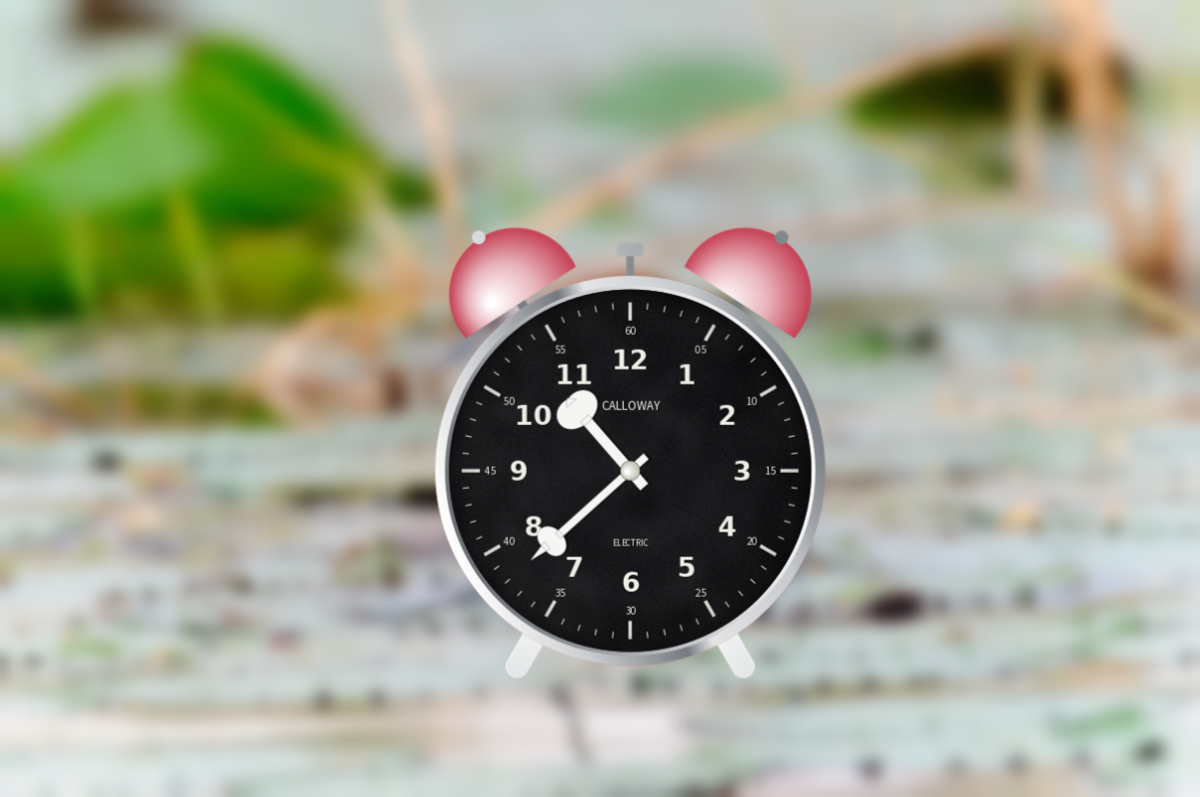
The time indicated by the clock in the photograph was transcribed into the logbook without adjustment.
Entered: 10:38
